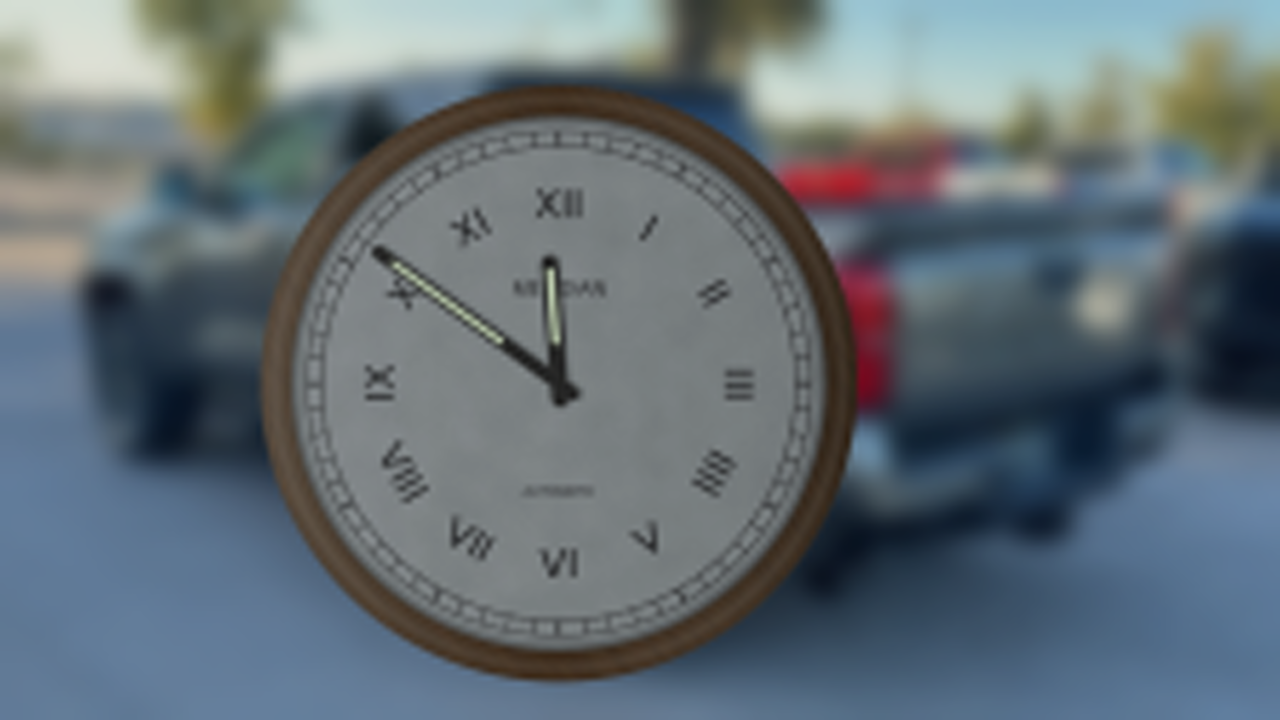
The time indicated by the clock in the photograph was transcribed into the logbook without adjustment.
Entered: 11:51
